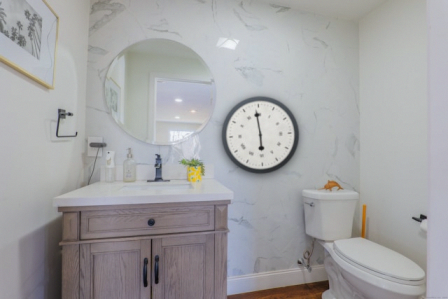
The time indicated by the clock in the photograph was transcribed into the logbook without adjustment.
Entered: 5:59
